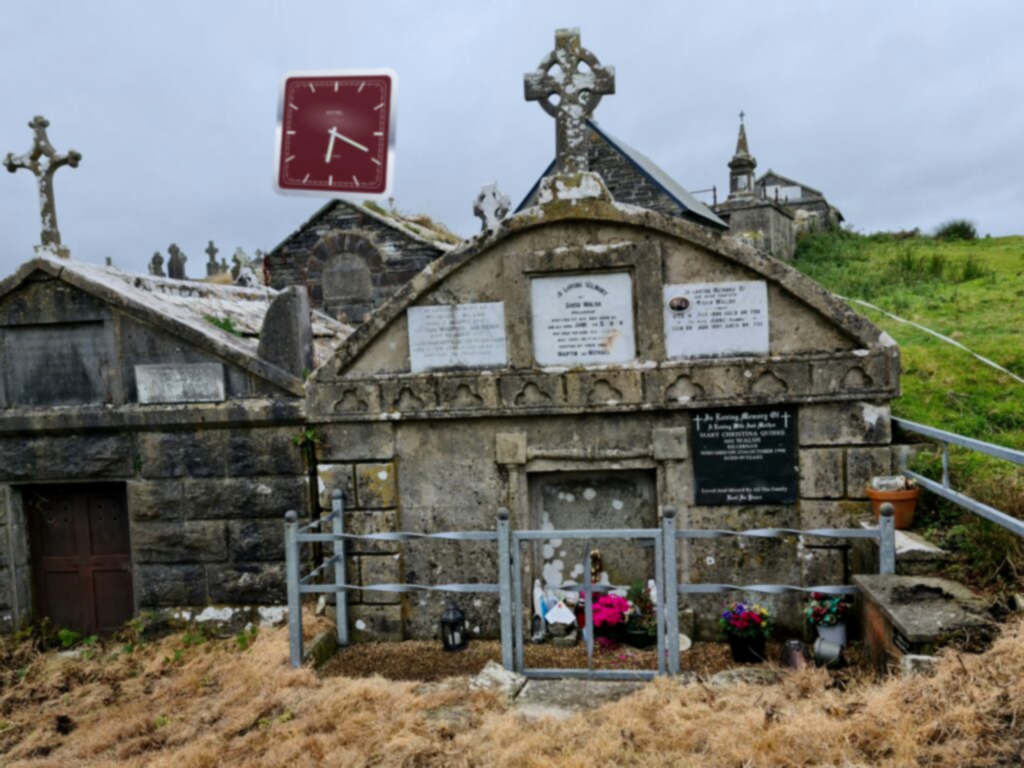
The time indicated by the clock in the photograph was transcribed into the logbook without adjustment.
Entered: 6:19
